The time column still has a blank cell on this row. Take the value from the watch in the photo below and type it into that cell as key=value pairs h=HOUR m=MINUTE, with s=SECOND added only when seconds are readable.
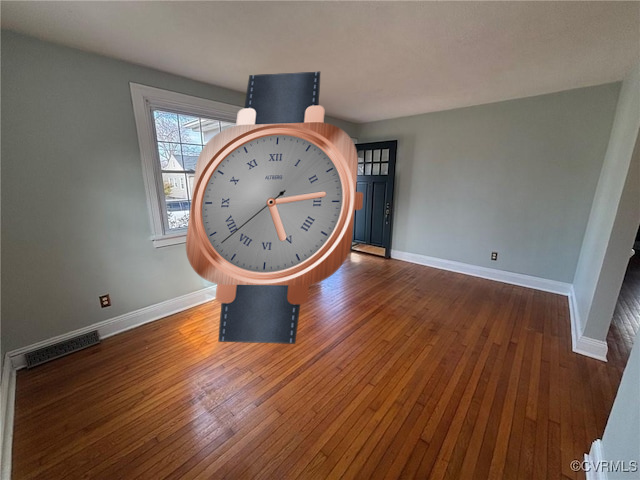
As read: h=5 m=13 s=38
